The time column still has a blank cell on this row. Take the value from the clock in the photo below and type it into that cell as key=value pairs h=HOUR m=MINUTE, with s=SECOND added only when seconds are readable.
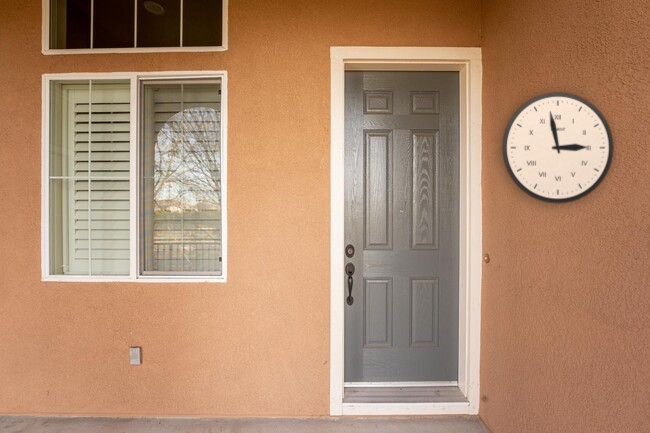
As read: h=2 m=58
